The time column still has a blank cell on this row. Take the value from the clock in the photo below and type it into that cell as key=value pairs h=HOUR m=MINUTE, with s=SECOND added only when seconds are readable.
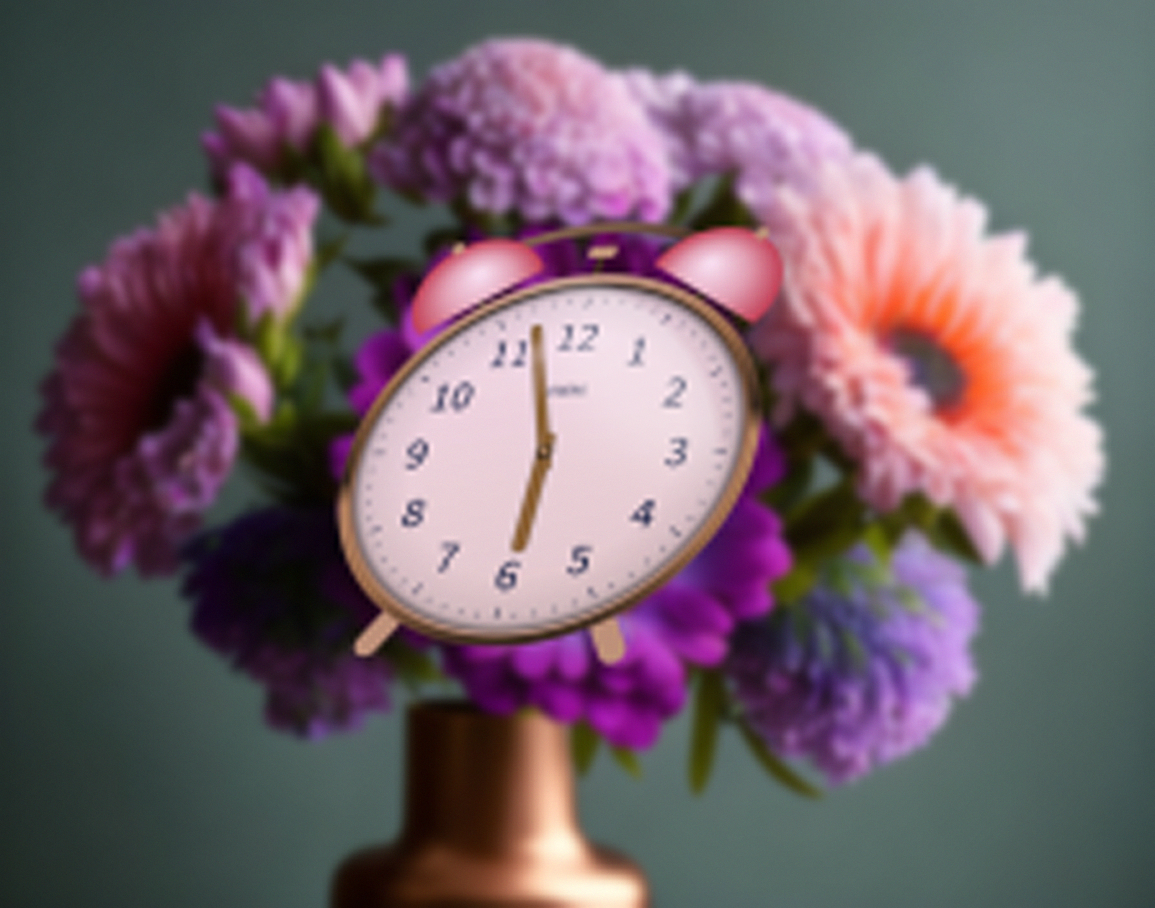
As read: h=5 m=57
